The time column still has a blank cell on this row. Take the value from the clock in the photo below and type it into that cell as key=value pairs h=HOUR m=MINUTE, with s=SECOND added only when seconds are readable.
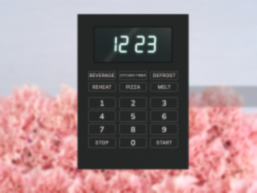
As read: h=12 m=23
